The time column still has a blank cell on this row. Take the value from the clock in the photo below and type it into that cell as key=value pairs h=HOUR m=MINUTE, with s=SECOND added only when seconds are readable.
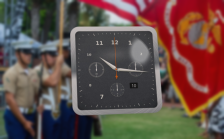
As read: h=10 m=16
